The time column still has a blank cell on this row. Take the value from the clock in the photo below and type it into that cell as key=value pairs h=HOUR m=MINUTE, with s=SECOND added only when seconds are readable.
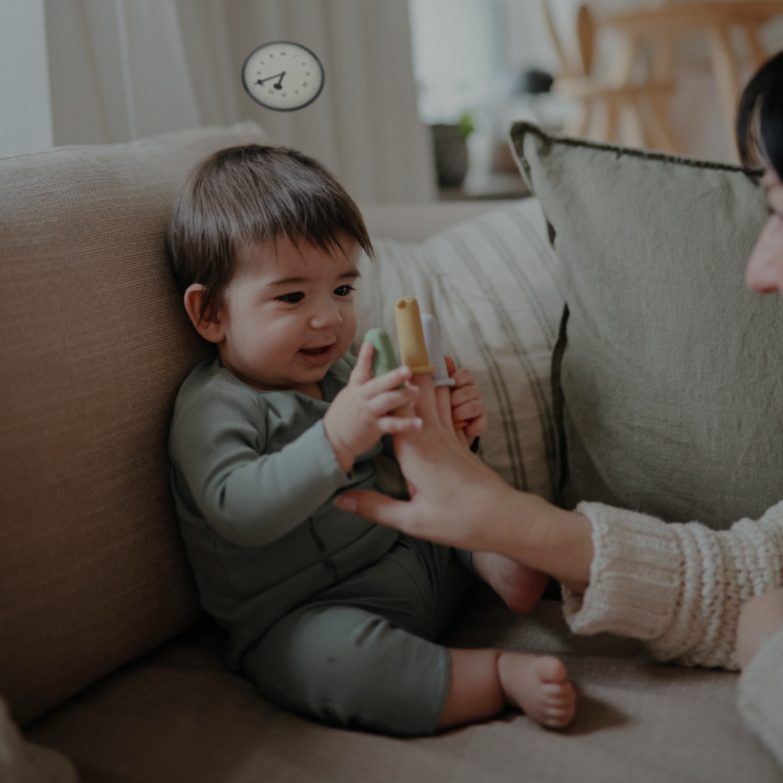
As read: h=6 m=41
